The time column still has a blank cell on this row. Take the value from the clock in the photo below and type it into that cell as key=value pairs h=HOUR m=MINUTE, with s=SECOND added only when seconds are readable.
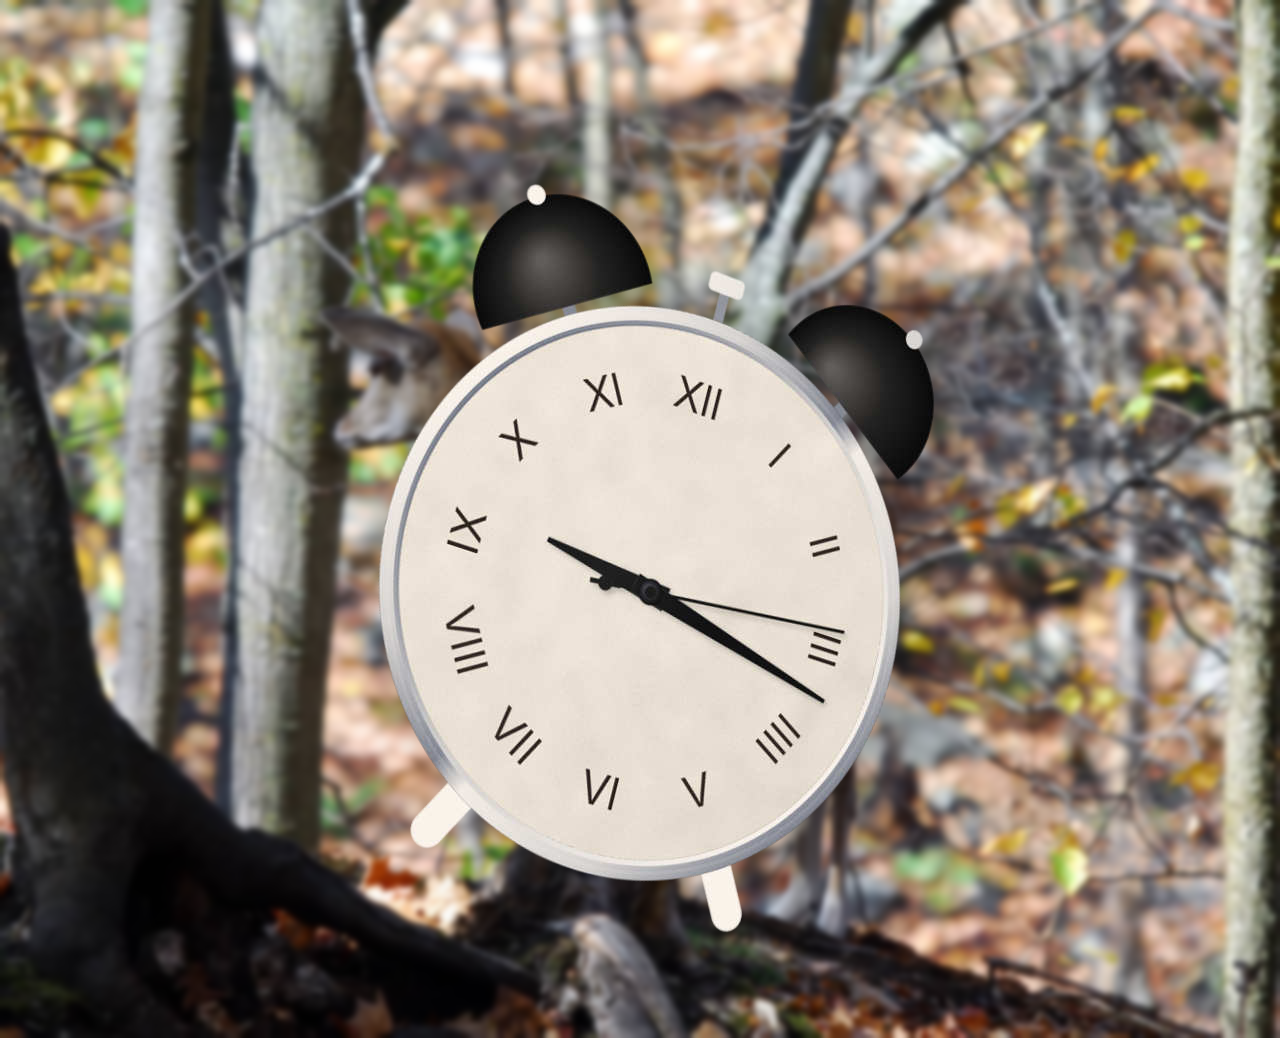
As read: h=9 m=17 s=14
